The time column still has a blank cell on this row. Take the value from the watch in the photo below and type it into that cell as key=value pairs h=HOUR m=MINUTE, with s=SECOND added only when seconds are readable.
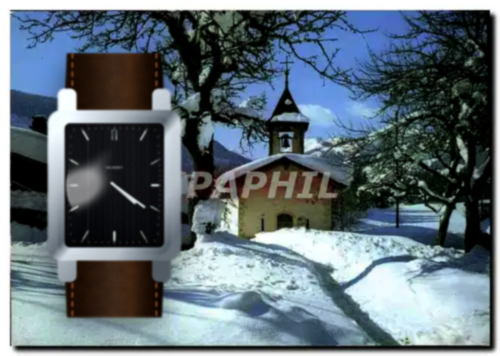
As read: h=4 m=21
